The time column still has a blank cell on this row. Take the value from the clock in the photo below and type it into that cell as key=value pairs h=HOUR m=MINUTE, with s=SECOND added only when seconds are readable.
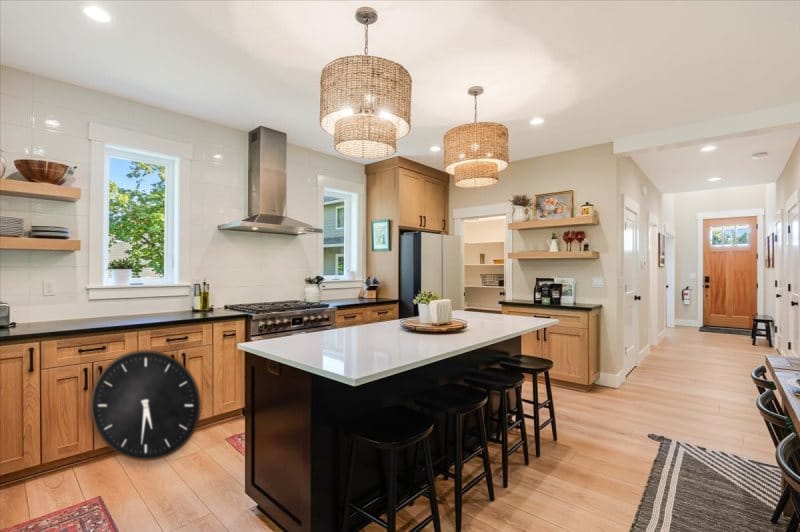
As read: h=5 m=31
